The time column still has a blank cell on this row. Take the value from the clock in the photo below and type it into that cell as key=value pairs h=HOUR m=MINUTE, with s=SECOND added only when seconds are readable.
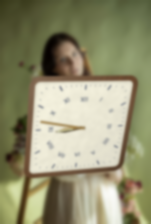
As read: h=8 m=47
